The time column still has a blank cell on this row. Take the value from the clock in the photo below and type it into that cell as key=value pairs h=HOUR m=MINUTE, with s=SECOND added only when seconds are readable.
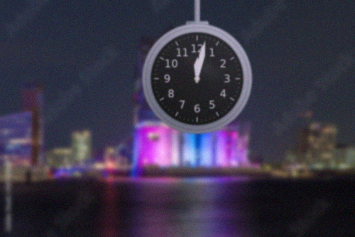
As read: h=12 m=2
